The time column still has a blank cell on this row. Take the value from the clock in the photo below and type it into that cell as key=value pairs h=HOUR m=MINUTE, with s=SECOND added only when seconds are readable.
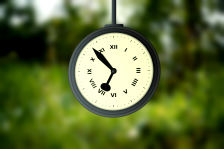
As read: h=6 m=53
